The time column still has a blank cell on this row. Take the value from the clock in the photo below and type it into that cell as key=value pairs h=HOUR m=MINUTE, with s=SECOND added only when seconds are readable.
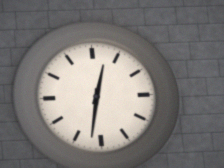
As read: h=12 m=32
